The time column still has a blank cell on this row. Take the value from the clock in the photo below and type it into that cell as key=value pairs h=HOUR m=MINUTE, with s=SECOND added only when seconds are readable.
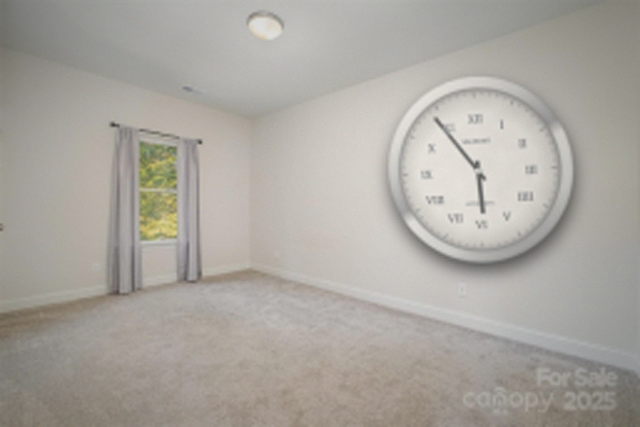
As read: h=5 m=54
